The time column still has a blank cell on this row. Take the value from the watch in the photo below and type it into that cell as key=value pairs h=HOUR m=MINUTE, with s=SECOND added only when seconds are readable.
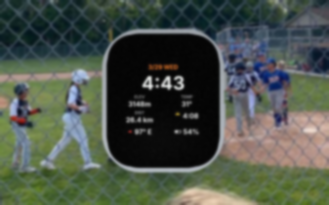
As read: h=4 m=43
